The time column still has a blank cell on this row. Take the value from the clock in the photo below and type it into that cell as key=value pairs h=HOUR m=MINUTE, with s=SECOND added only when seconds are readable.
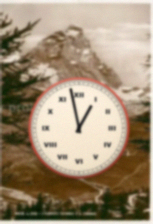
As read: h=12 m=58
